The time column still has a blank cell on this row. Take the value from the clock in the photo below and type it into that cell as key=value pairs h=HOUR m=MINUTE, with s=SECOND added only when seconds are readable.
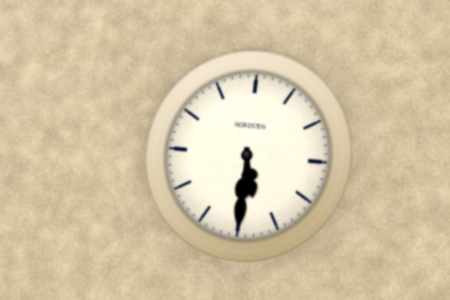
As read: h=5 m=30
